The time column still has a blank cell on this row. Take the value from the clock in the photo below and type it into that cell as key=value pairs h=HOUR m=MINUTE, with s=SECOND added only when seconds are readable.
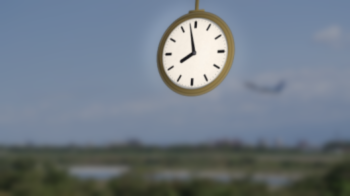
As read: h=7 m=58
